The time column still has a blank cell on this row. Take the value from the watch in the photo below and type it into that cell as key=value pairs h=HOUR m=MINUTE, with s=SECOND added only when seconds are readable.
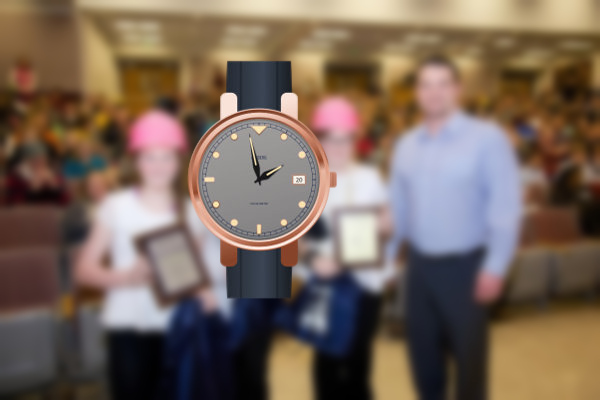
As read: h=1 m=58
